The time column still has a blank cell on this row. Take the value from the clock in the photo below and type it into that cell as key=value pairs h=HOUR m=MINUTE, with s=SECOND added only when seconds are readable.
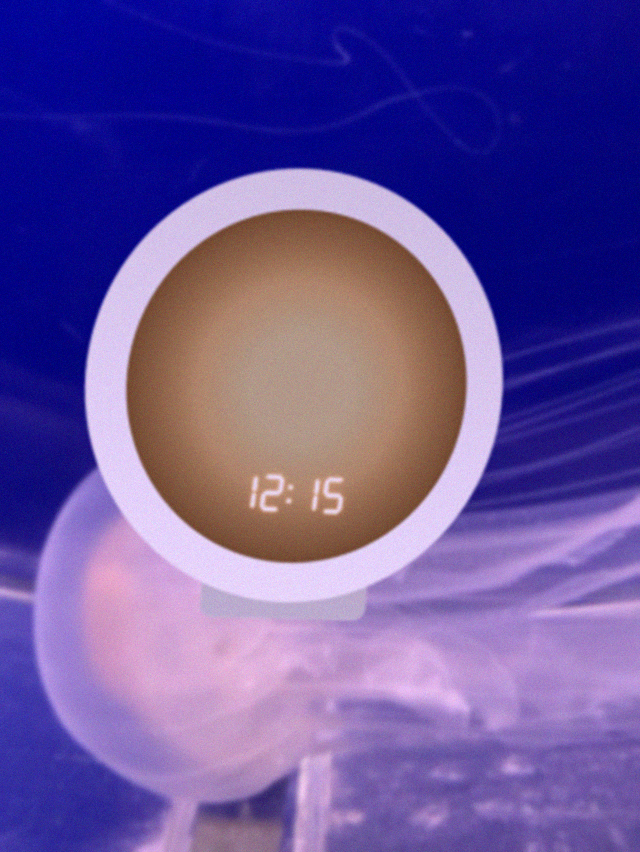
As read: h=12 m=15
